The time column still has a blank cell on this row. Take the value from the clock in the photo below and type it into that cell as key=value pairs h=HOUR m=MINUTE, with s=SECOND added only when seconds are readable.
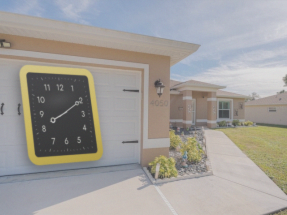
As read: h=8 m=10
